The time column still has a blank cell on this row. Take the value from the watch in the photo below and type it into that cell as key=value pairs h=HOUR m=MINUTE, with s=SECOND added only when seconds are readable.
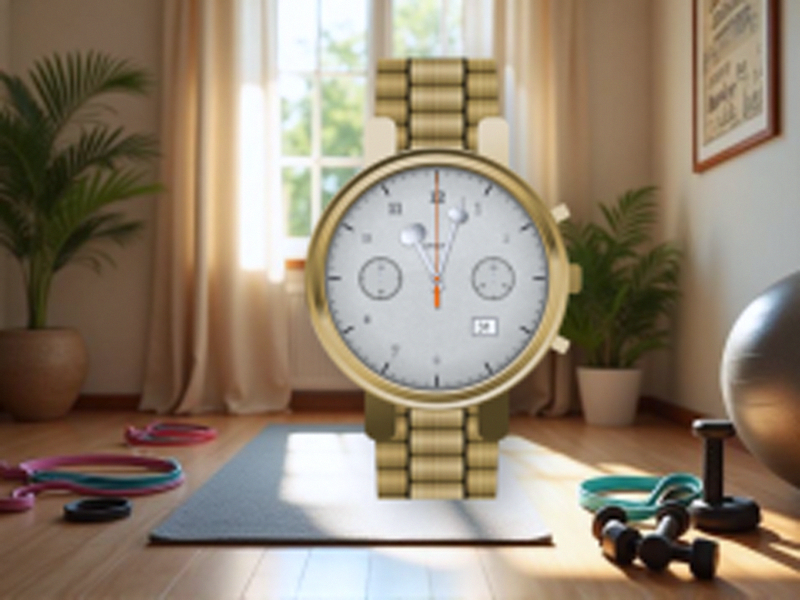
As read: h=11 m=3
